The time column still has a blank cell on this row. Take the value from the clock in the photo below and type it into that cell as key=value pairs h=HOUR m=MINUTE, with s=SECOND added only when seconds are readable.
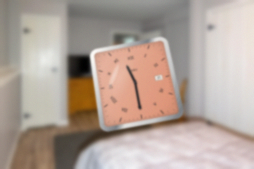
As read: h=11 m=30
